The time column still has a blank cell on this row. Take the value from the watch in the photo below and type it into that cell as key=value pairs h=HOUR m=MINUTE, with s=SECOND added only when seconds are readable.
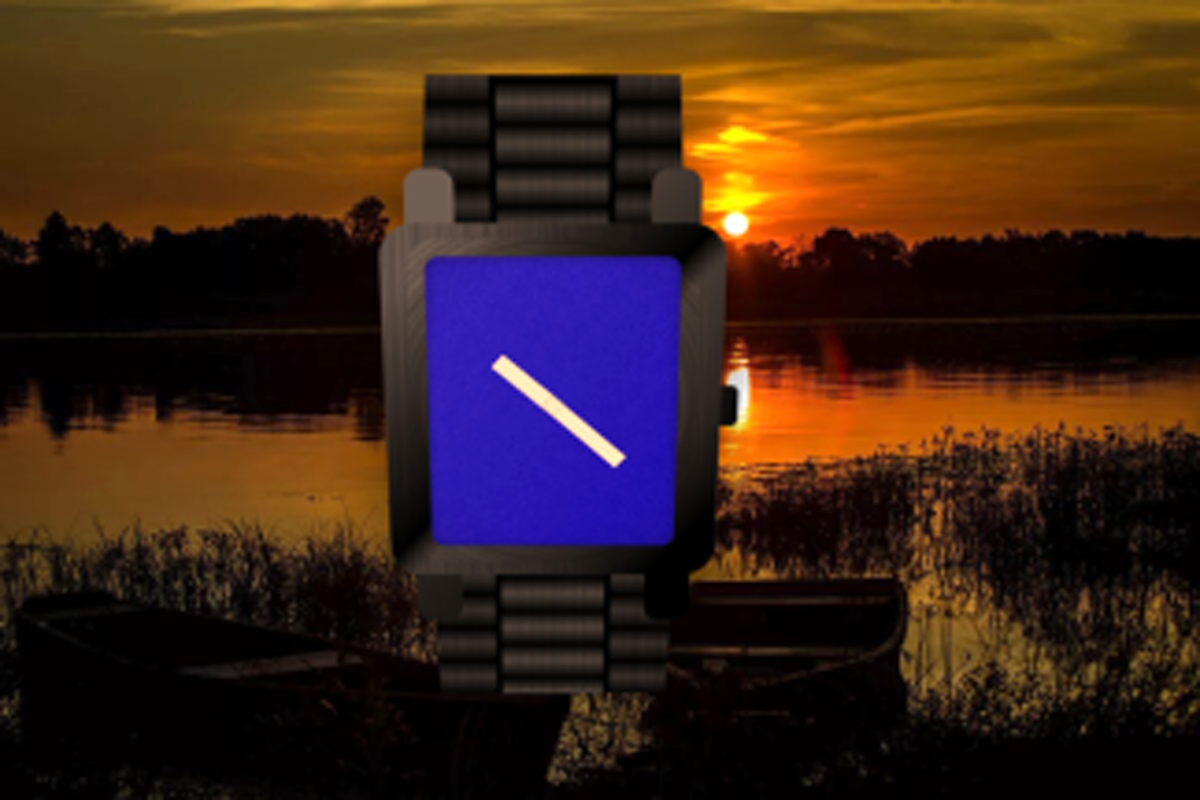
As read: h=10 m=22
